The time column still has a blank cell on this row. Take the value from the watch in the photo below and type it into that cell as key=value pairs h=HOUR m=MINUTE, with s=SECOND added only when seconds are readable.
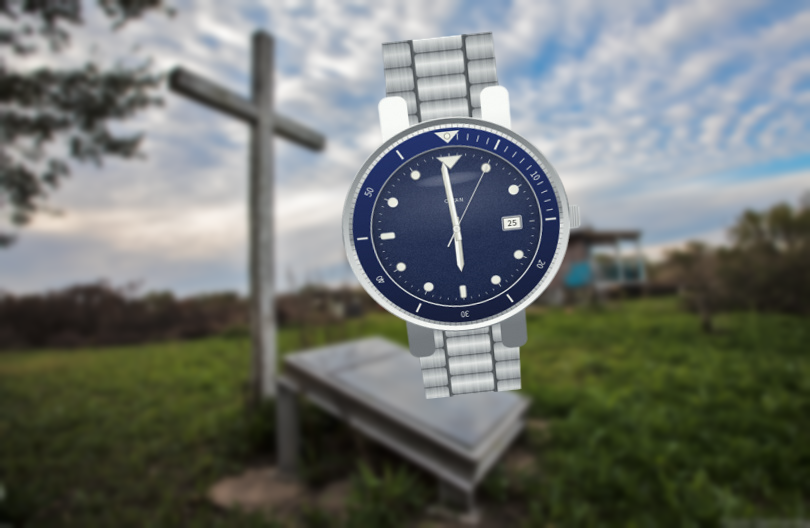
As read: h=5 m=59 s=5
